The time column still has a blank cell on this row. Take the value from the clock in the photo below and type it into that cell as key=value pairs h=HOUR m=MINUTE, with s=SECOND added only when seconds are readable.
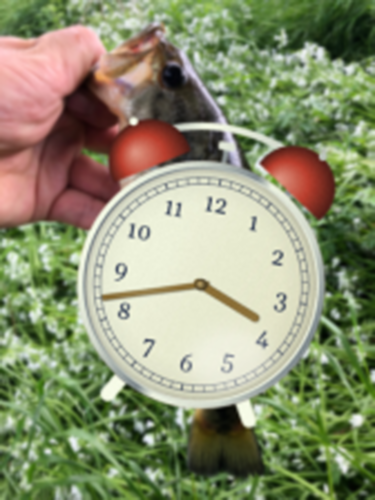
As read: h=3 m=42
